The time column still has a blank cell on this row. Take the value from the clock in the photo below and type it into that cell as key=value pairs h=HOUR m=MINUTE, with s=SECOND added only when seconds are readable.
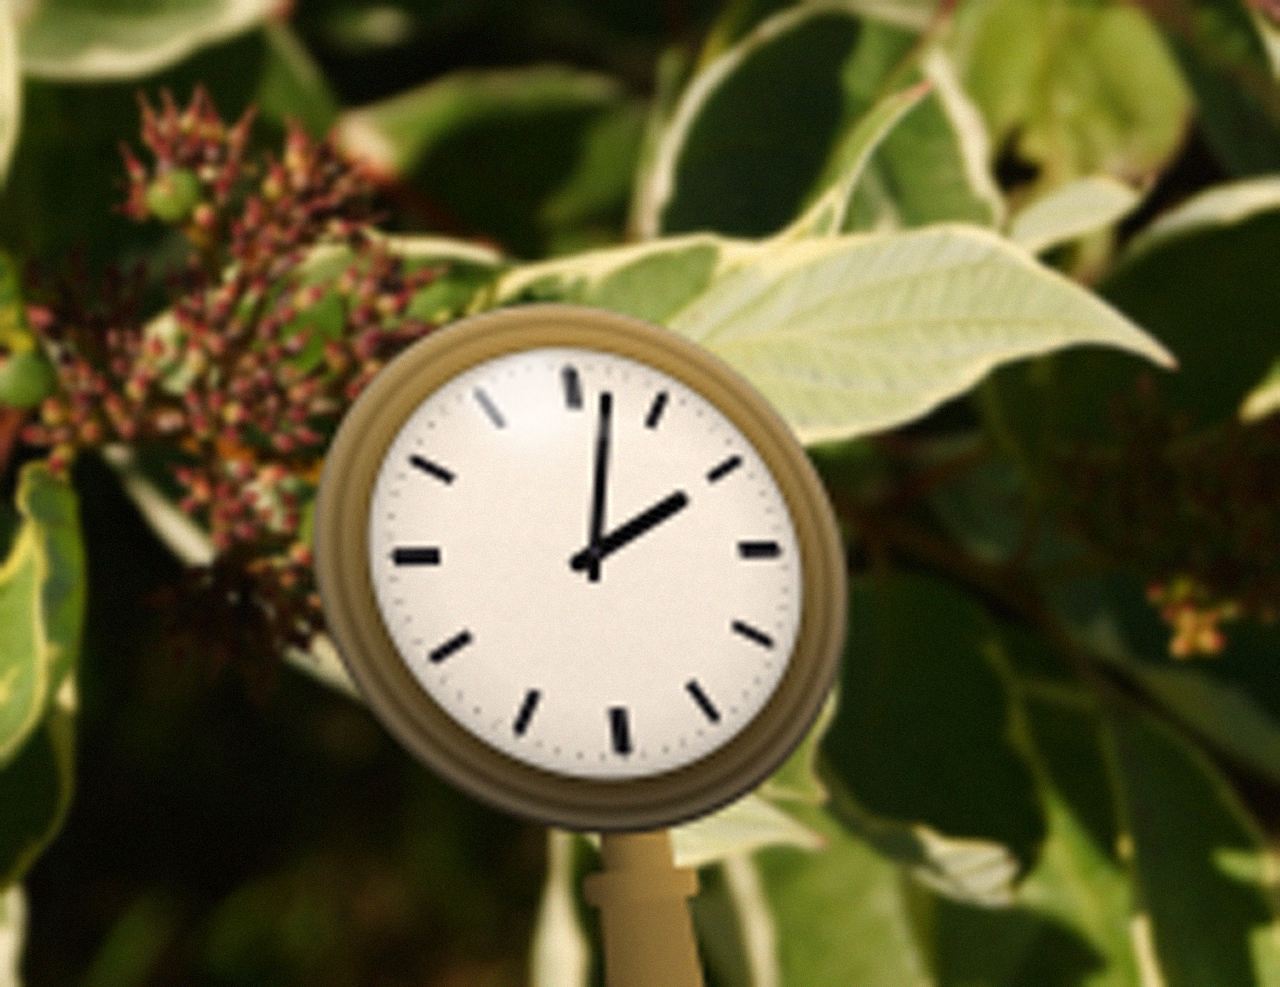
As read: h=2 m=2
